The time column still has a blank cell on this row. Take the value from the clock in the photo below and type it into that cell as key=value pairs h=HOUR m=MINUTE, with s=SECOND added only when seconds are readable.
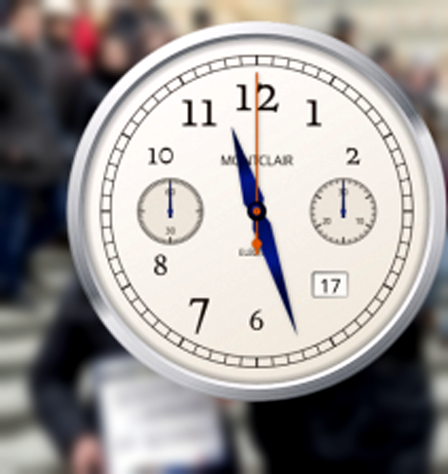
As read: h=11 m=27
